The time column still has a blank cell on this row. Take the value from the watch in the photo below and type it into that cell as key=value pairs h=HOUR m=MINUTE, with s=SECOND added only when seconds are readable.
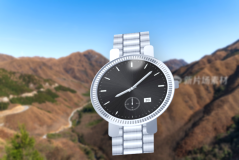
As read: h=8 m=8
